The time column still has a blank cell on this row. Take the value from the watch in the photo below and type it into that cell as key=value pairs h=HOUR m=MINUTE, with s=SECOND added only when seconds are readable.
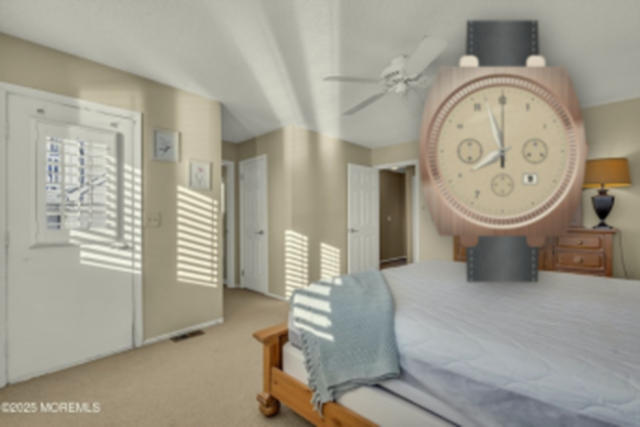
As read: h=7 m=57
